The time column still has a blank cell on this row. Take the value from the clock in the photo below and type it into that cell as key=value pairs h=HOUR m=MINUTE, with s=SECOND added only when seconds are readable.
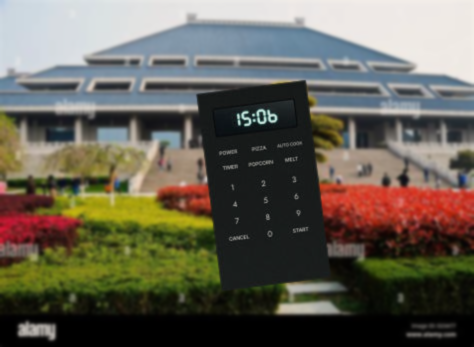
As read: h=15 m=6
